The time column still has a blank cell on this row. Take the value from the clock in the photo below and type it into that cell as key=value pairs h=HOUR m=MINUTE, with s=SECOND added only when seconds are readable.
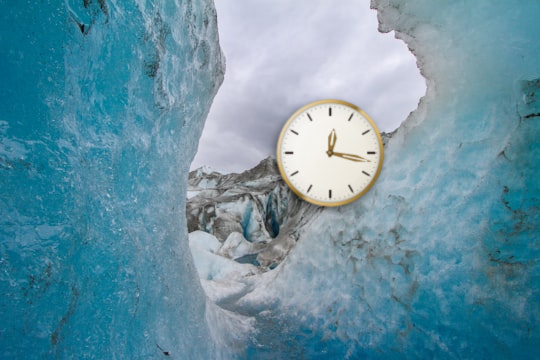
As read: h=12 m=17
